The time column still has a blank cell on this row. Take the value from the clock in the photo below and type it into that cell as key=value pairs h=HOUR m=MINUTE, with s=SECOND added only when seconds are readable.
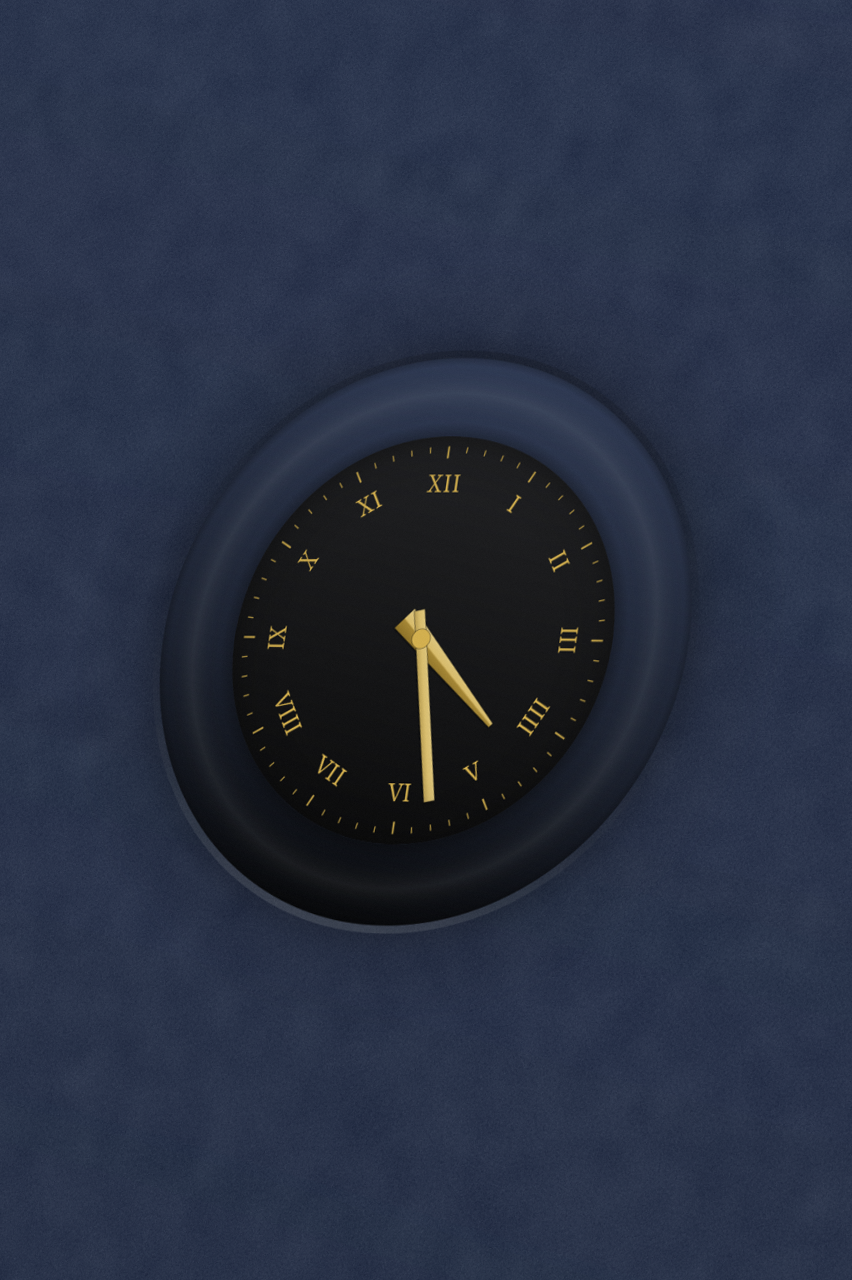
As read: h=4 m=28
